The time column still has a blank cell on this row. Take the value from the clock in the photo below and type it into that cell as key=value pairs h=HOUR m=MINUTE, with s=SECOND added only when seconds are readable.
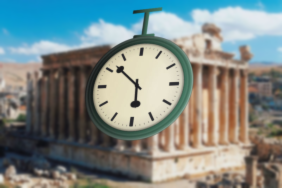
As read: h=5 m=52
